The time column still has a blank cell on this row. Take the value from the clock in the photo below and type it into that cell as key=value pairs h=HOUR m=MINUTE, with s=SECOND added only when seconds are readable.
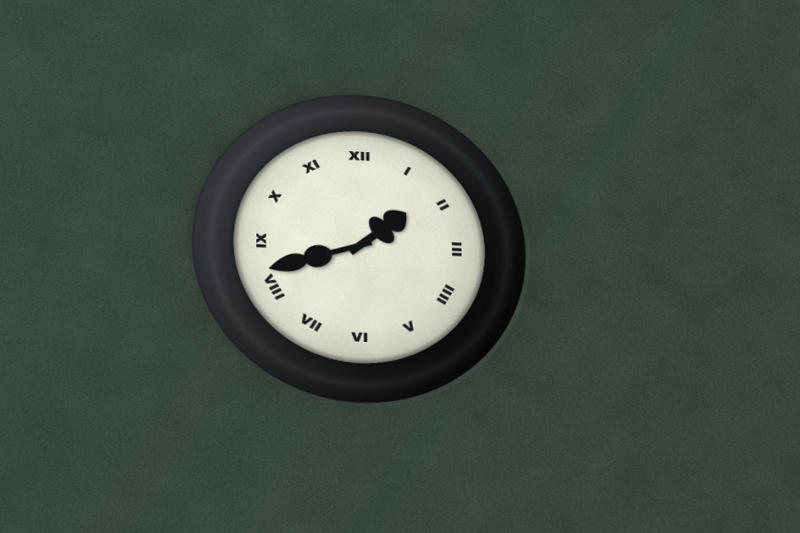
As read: h=1 m=42
